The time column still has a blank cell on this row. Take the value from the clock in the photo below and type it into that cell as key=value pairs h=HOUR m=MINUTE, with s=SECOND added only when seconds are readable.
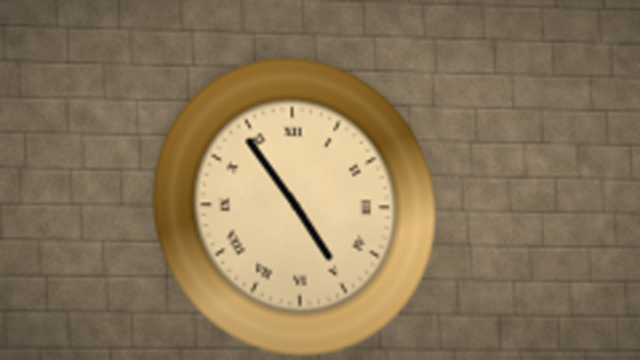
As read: h=4 m=54
